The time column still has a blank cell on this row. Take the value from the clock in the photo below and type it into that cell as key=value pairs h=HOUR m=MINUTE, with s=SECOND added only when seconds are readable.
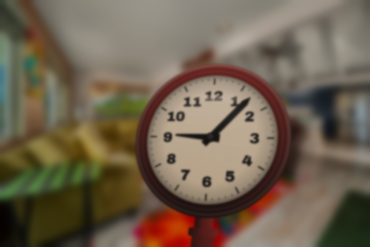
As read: h=9 m=7
